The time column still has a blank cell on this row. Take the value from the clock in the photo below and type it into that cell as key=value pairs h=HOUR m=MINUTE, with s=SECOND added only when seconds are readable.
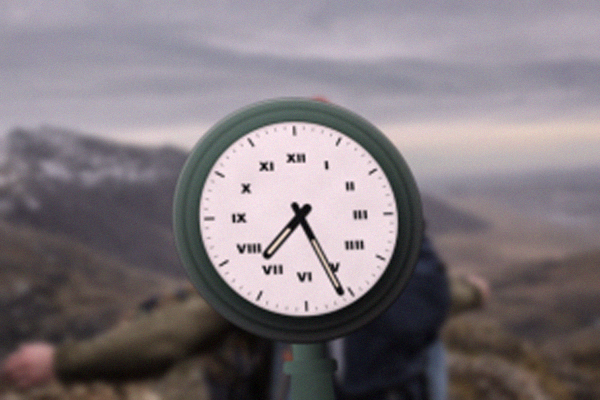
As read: h=7 m=26
